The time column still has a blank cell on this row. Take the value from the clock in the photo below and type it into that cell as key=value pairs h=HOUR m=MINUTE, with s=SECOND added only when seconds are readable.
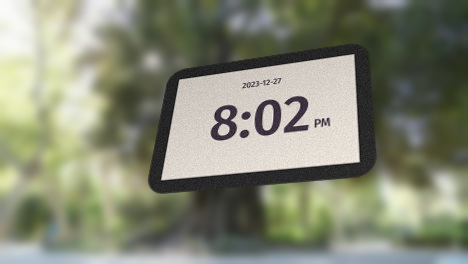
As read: h=8 m=2
